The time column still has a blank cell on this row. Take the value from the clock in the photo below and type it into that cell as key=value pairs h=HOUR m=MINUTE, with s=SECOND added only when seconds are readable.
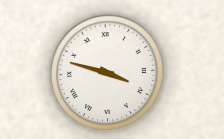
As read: h=3 m=48
